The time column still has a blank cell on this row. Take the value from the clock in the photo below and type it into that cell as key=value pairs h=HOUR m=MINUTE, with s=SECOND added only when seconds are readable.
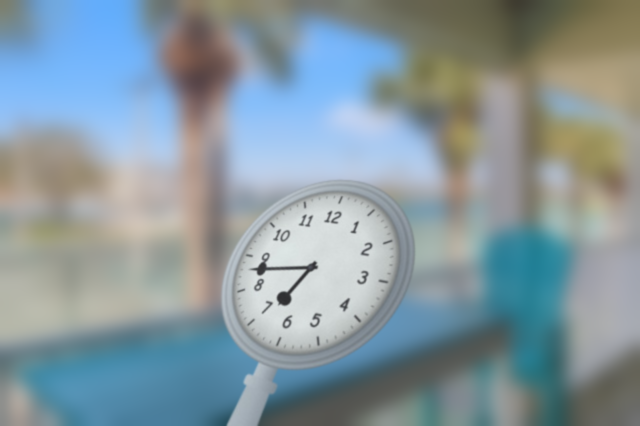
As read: h=6 m=43
